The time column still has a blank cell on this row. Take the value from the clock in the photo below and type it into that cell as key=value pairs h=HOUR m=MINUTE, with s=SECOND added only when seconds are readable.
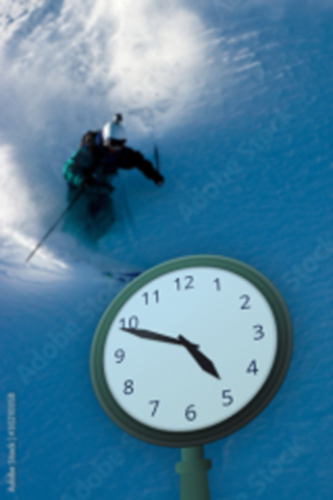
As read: h=4 m=49
